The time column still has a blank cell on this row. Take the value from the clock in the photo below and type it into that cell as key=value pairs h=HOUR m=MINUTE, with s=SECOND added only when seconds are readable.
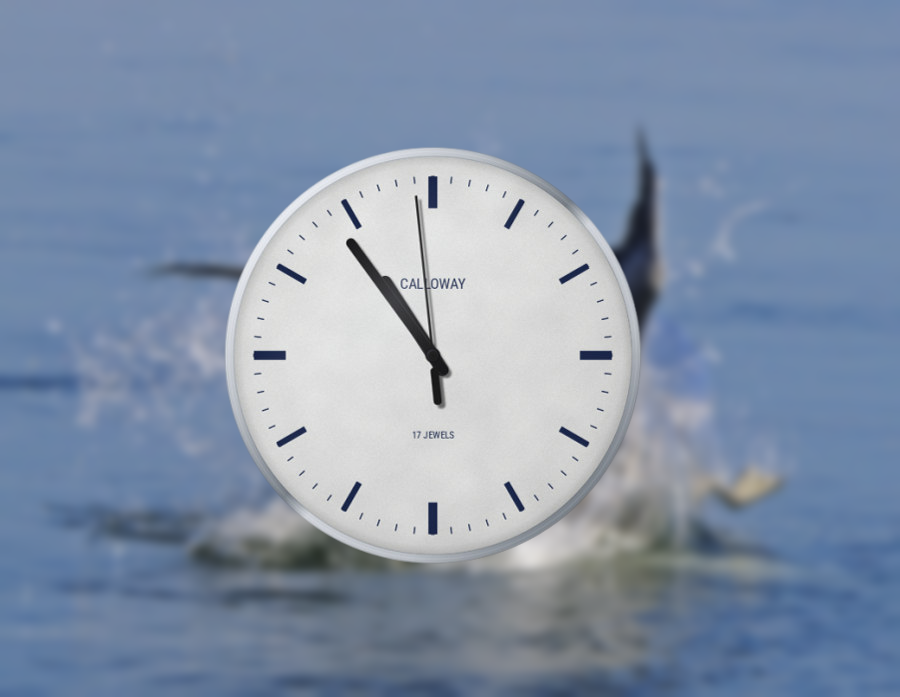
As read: h=10 m=53 s=59
